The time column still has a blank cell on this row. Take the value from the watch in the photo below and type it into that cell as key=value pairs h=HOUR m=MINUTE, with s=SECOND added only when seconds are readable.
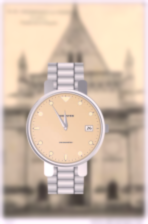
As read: h=11 m=55
